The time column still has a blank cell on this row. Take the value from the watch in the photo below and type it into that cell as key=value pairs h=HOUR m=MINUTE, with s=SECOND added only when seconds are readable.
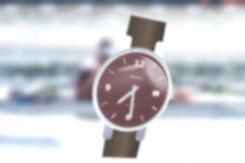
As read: h=7 m=29
